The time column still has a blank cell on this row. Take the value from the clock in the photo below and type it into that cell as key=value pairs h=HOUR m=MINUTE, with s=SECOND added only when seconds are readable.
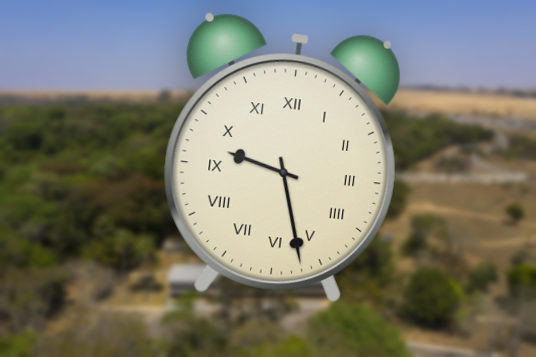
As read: h=9 m=27
